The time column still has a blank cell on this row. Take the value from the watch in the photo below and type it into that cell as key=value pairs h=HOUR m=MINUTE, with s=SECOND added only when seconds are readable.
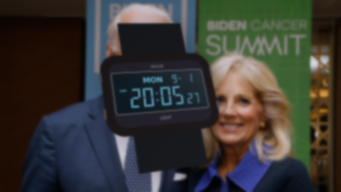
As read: h=20 m=5
